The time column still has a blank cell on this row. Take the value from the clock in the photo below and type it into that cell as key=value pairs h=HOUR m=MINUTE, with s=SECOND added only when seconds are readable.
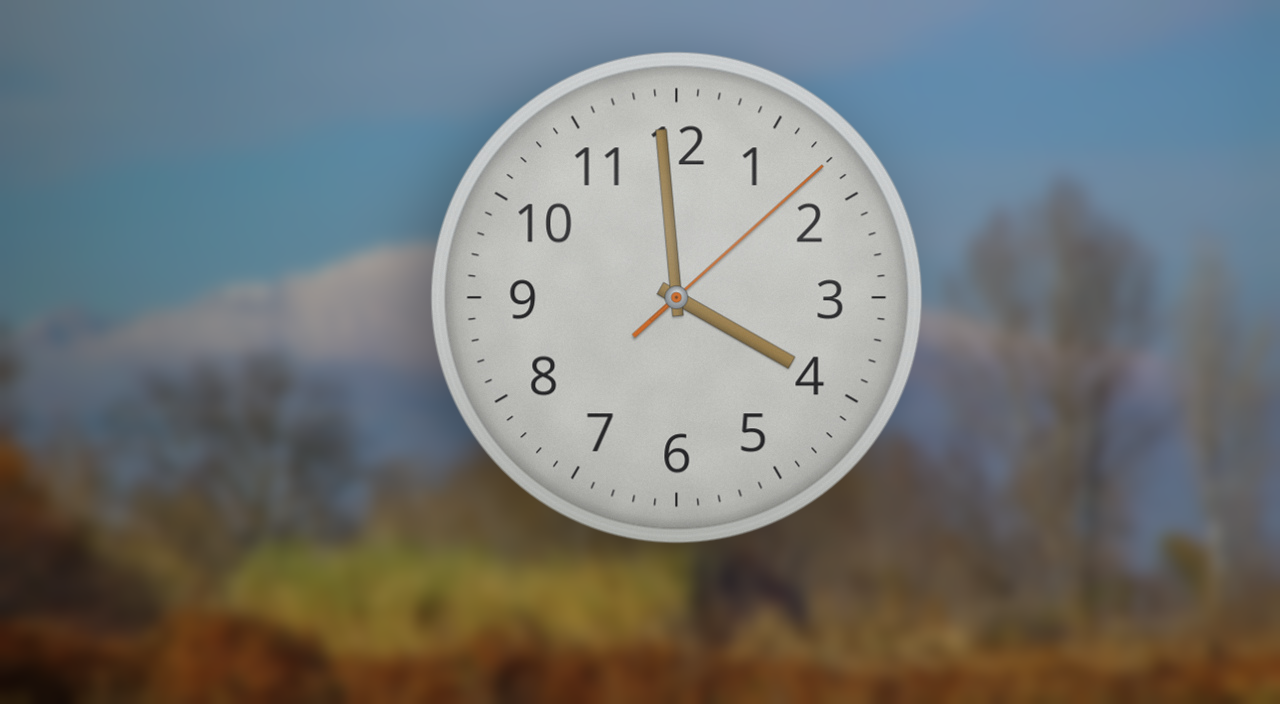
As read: h=3 m=59 s=8
